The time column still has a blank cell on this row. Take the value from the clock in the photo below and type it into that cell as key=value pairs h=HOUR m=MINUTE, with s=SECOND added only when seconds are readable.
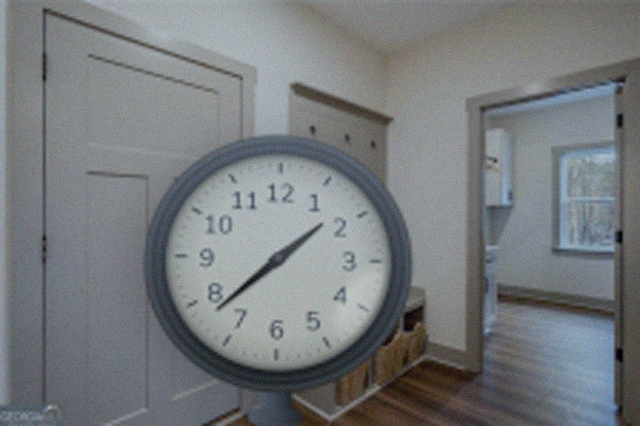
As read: h=1 m=38
